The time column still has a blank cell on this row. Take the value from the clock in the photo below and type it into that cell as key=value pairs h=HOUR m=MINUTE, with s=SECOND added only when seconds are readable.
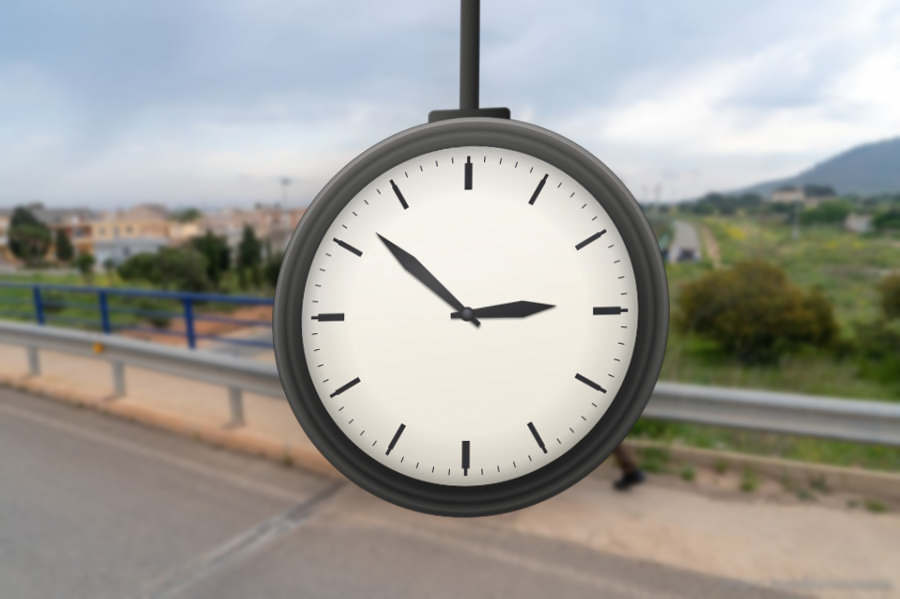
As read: h=2 m=52
